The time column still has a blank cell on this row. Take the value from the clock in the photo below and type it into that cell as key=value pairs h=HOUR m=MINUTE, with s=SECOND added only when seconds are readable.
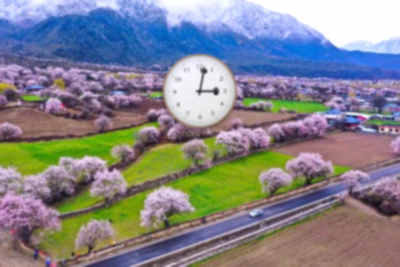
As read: h=3 m=2
